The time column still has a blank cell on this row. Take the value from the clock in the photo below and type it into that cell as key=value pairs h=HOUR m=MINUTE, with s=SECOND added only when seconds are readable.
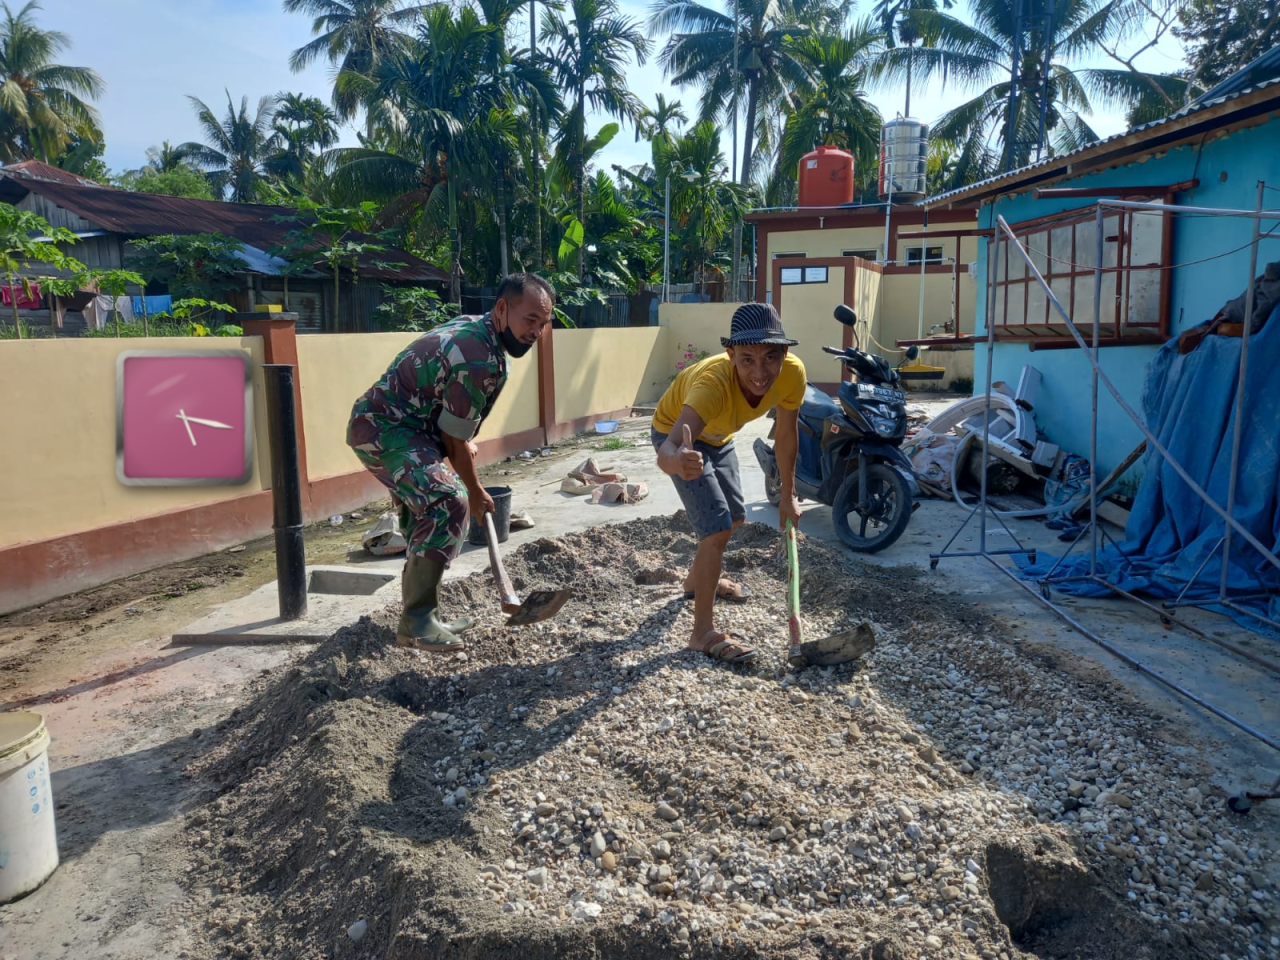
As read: h=5 m=17
